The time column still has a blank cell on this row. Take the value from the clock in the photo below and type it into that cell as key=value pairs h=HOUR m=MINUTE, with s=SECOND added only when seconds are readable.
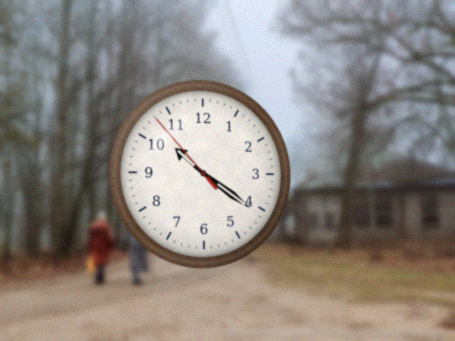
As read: h=10 m=20 s=53
